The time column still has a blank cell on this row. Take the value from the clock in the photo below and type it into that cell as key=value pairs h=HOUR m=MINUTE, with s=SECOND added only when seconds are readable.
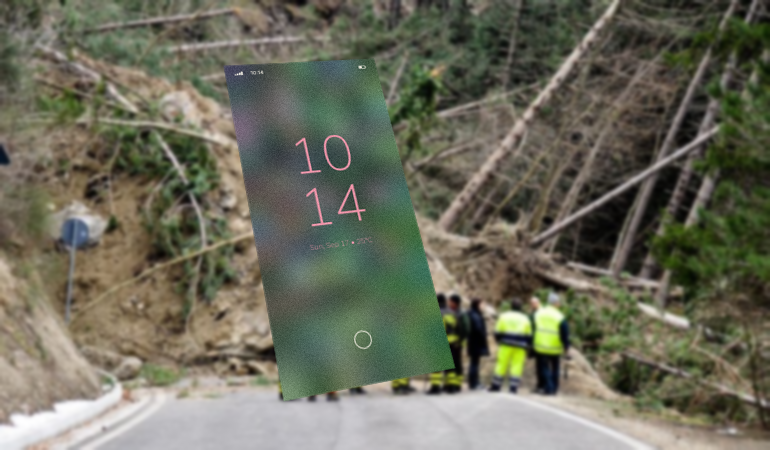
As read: h=10 m=14
